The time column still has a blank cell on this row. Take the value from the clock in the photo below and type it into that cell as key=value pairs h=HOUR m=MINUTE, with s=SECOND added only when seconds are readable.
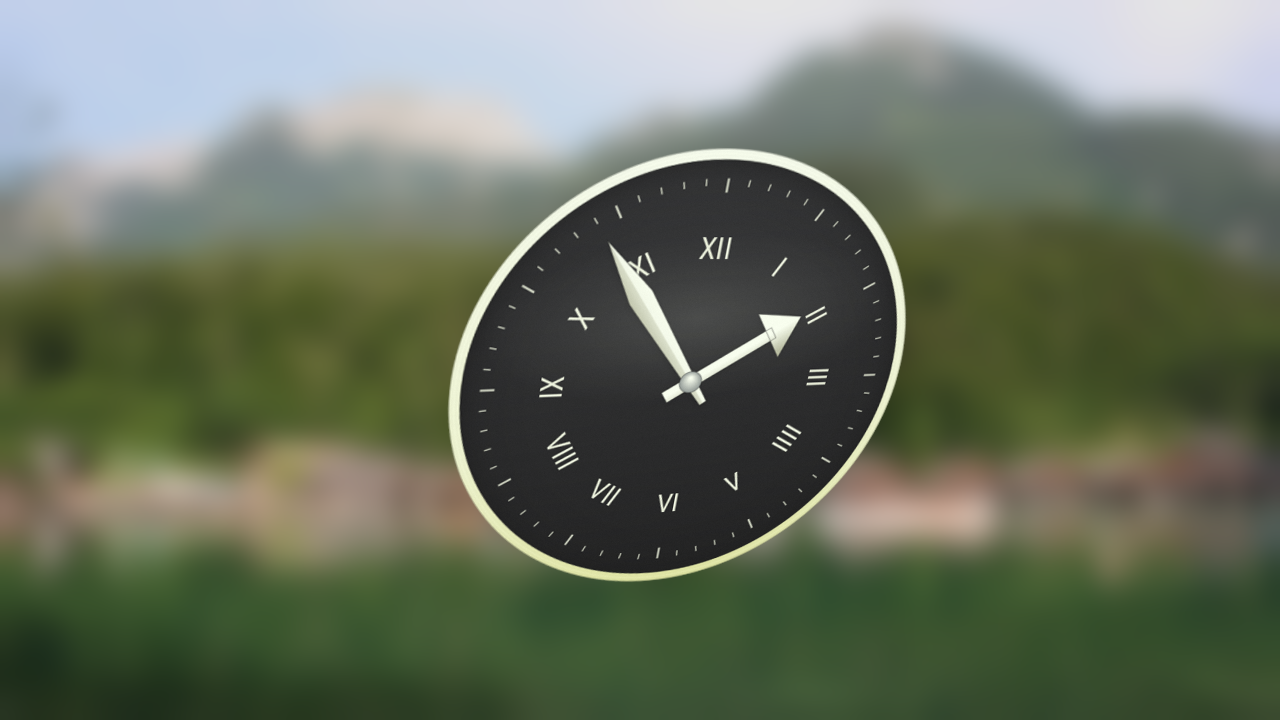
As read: h=1 m=54
